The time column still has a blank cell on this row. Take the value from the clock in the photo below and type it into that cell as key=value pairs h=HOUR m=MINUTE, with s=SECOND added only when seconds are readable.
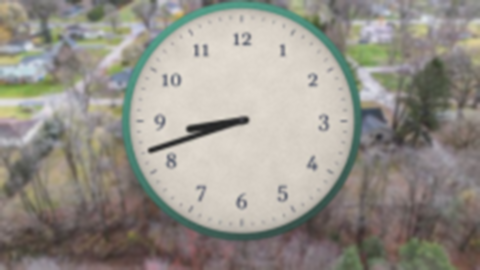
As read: h=8 m=42
